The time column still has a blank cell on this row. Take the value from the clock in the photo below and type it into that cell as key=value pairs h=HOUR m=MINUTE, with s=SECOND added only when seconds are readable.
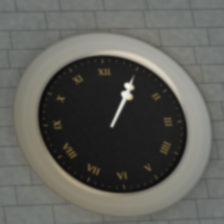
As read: h=1 m=5
